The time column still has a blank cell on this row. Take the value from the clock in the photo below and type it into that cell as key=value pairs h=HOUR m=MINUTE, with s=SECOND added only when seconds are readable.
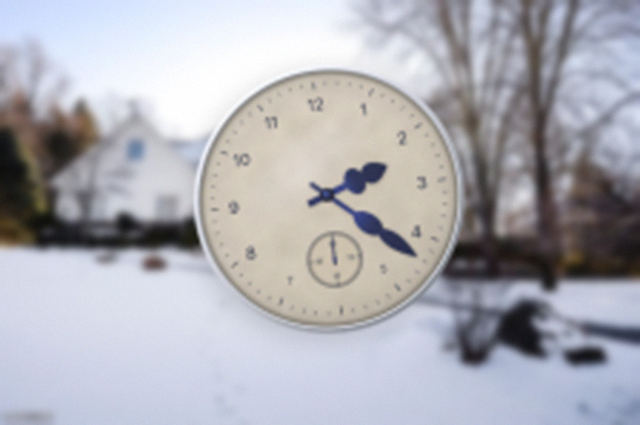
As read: h=2 m=22
